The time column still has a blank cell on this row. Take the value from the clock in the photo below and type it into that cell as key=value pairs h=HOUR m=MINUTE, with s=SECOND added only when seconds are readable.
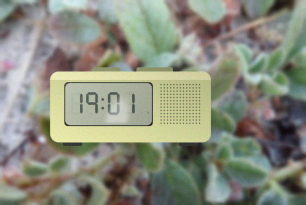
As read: h=19 m=1
